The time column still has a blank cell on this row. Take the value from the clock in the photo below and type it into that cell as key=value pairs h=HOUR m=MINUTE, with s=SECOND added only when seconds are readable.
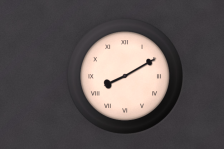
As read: h=8 m=10
